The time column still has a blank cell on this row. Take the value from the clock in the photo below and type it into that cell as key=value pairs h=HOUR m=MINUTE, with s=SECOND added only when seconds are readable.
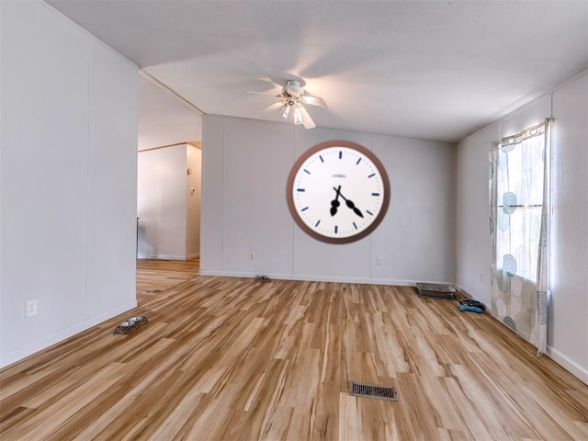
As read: h=6 m=22
